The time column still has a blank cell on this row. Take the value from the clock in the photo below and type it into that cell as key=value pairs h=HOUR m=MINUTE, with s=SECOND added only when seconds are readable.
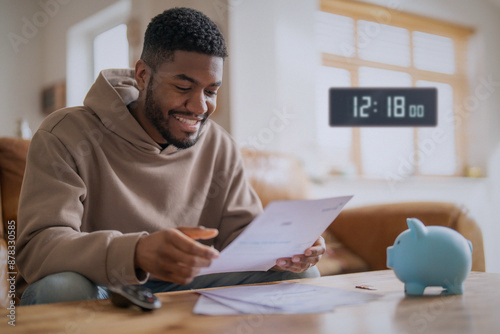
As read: h=12 m=18 s=0
